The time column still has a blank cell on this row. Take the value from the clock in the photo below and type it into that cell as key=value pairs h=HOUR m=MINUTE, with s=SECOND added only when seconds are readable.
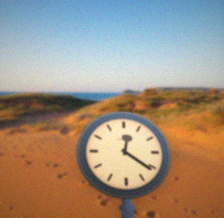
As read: h=12 m=21
